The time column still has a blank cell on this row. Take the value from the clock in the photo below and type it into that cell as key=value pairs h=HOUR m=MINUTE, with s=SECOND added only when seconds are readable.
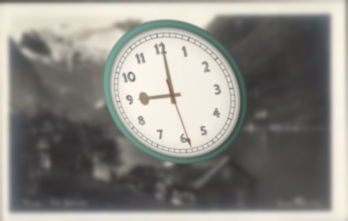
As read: h=9 m=0 s=29
